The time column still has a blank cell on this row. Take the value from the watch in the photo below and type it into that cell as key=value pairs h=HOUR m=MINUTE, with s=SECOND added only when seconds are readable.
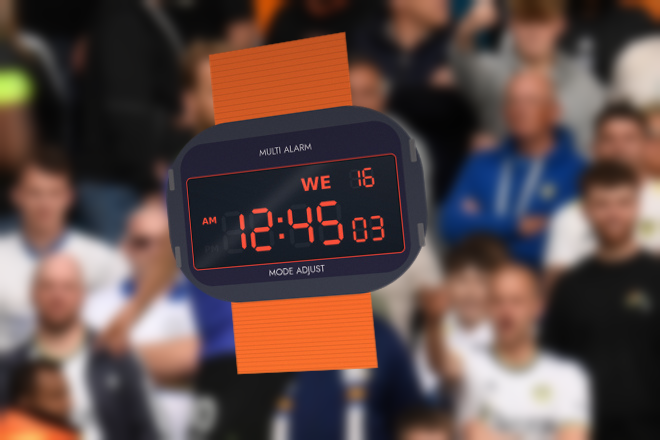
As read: h=12 m=45 s=3
